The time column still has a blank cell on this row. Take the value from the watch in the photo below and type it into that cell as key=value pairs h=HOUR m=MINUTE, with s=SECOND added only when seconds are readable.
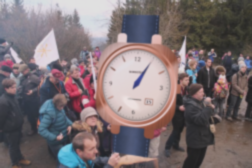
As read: h=1 m=5
